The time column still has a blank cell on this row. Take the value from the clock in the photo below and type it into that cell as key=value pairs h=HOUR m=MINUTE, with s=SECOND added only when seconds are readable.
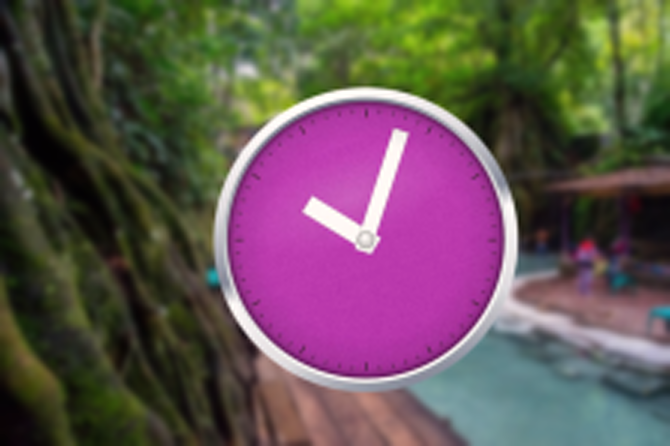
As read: h=10 m=3
